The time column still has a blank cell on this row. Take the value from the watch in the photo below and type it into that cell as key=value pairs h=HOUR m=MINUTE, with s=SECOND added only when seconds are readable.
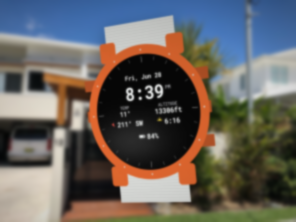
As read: h=8 m=39
